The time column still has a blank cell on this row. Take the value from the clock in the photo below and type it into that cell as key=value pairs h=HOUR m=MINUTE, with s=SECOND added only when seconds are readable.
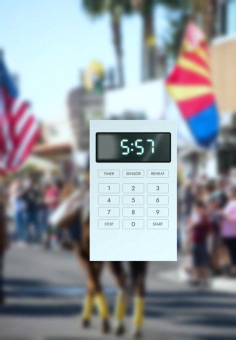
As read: h=5 m=57
